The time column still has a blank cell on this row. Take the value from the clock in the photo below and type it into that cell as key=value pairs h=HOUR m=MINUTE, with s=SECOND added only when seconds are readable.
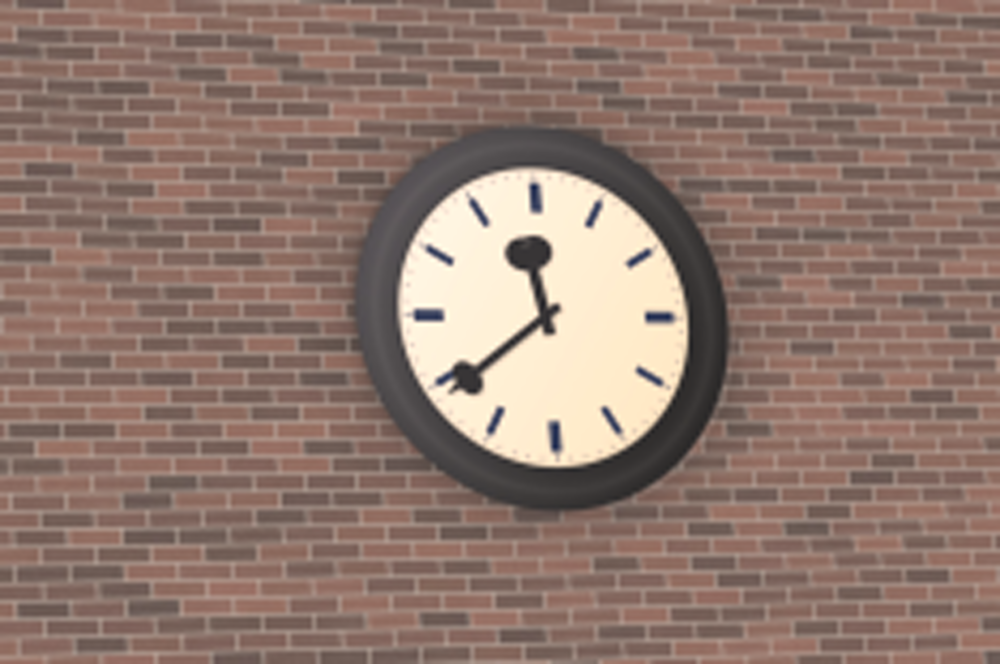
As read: h=11 m=39
